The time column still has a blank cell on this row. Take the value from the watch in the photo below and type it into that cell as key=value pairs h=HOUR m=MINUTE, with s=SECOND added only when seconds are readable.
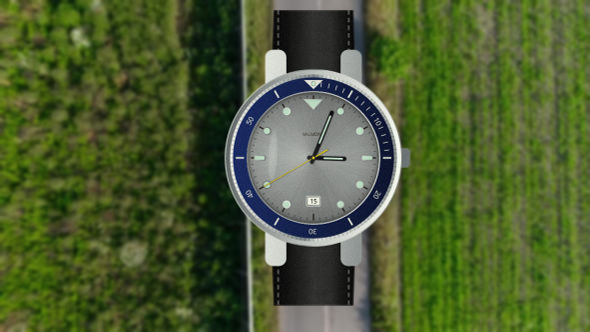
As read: h=3 m=3 s=40
